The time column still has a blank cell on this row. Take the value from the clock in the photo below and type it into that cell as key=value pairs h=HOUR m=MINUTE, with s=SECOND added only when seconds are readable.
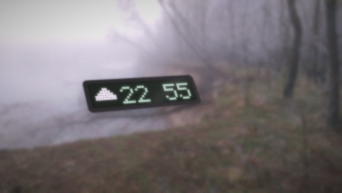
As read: h=22 m=55
